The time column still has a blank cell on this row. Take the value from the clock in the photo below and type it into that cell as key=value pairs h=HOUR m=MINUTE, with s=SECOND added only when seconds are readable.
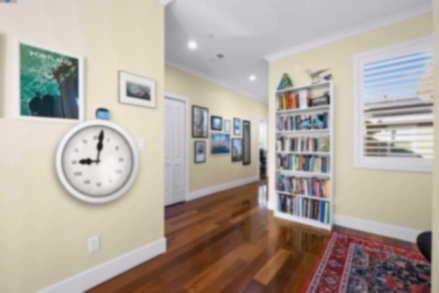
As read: h=9 m=2
